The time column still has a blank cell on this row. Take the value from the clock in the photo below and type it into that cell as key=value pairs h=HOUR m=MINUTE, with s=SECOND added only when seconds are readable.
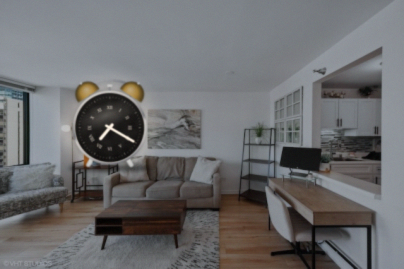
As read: h=7 m=20
